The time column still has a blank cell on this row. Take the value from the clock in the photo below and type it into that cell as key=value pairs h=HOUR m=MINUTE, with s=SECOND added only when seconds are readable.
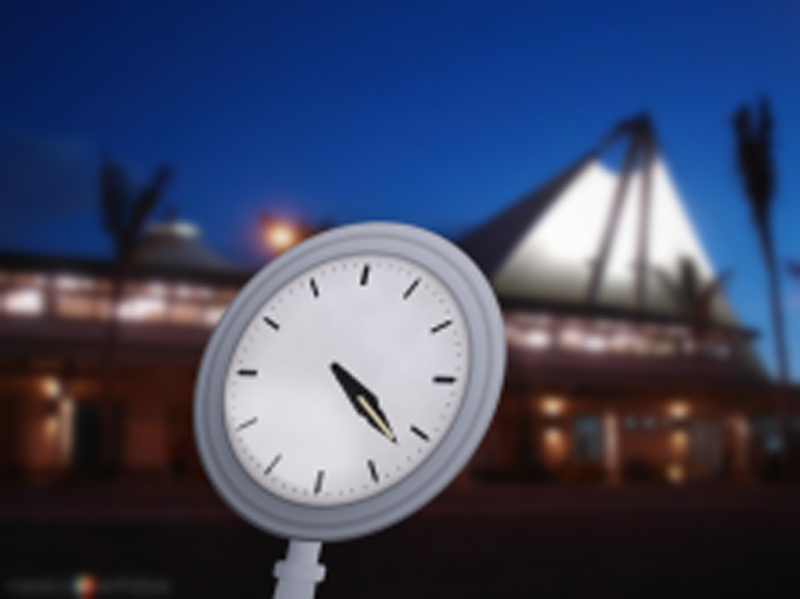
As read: h=4 m=22
